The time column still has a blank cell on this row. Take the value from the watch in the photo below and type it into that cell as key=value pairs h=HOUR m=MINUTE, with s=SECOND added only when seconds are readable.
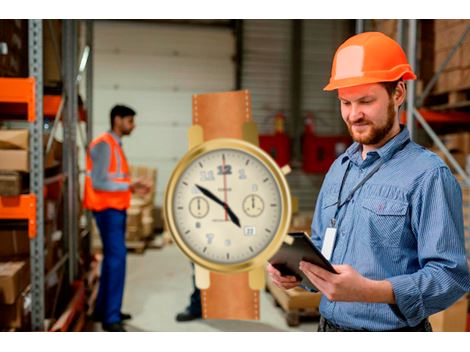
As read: h=4 m=51
